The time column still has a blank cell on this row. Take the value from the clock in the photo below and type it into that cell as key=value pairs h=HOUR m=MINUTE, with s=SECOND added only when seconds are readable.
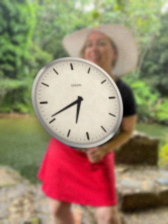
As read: h=6 m=41
